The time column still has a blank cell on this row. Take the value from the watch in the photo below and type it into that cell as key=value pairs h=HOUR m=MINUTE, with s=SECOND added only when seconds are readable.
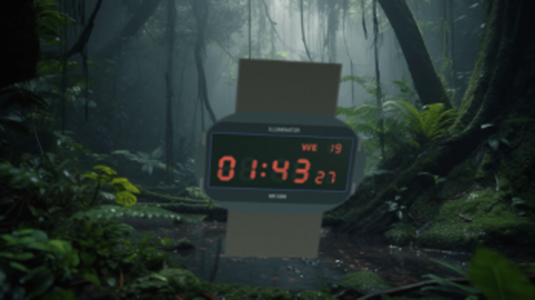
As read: h=1 m=43 s=27
